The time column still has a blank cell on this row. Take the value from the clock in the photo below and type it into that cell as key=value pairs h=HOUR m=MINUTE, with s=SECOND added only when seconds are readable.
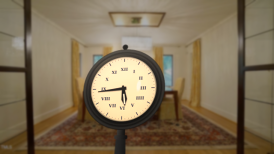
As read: h=5 m=44
